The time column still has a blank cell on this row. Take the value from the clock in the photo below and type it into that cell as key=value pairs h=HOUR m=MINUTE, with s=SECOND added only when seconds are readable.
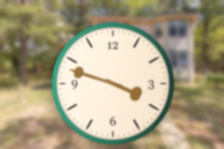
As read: h=3 m=48
